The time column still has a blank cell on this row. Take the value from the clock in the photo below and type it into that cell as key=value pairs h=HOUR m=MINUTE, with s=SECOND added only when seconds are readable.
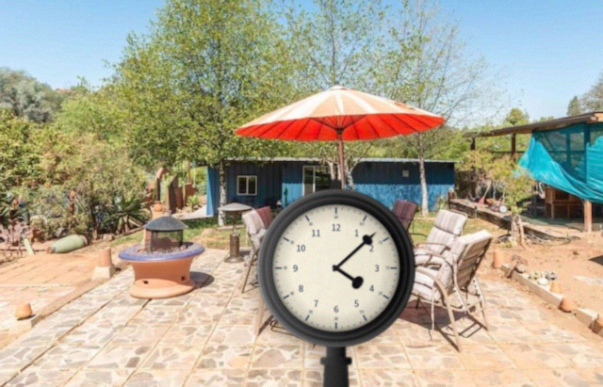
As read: h=4 m=8
